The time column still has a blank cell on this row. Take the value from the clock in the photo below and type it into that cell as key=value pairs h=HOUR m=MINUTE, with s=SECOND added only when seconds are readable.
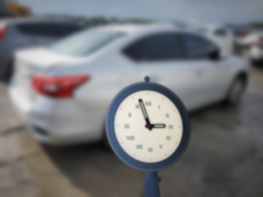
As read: h=2 m=57
